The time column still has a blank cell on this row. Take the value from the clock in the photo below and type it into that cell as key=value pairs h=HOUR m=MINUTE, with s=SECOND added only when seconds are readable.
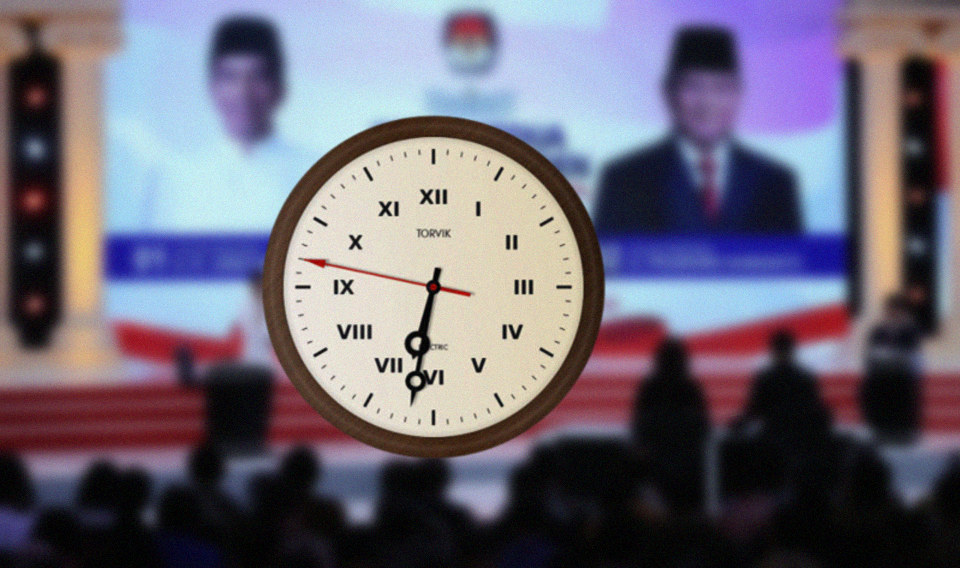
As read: h=6 m=31 s=47
